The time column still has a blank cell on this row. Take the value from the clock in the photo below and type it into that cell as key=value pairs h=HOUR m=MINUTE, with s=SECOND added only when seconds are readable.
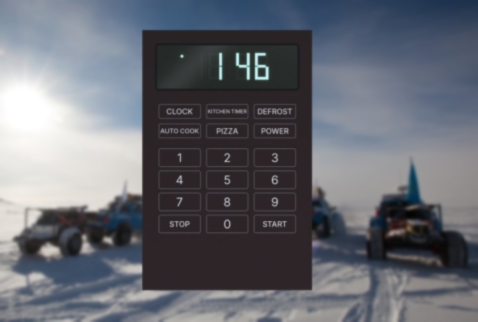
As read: h=1 m=46
